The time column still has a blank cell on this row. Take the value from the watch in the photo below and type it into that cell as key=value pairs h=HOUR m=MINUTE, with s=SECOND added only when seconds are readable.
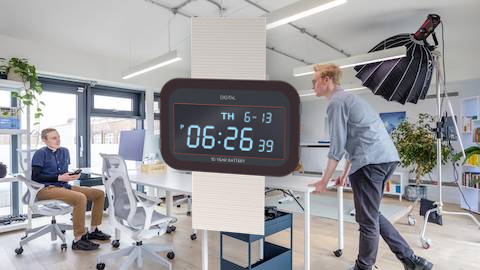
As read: h=6 m=26 s=39
